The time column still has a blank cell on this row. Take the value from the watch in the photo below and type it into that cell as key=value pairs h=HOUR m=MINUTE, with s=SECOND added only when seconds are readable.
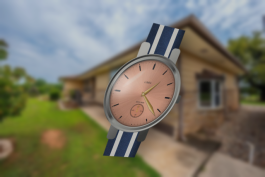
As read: h=1 m=22
